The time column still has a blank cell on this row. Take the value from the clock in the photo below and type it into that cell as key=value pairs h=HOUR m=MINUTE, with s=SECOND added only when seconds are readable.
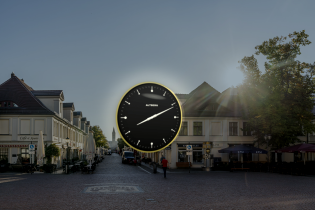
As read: h=8 m=11
